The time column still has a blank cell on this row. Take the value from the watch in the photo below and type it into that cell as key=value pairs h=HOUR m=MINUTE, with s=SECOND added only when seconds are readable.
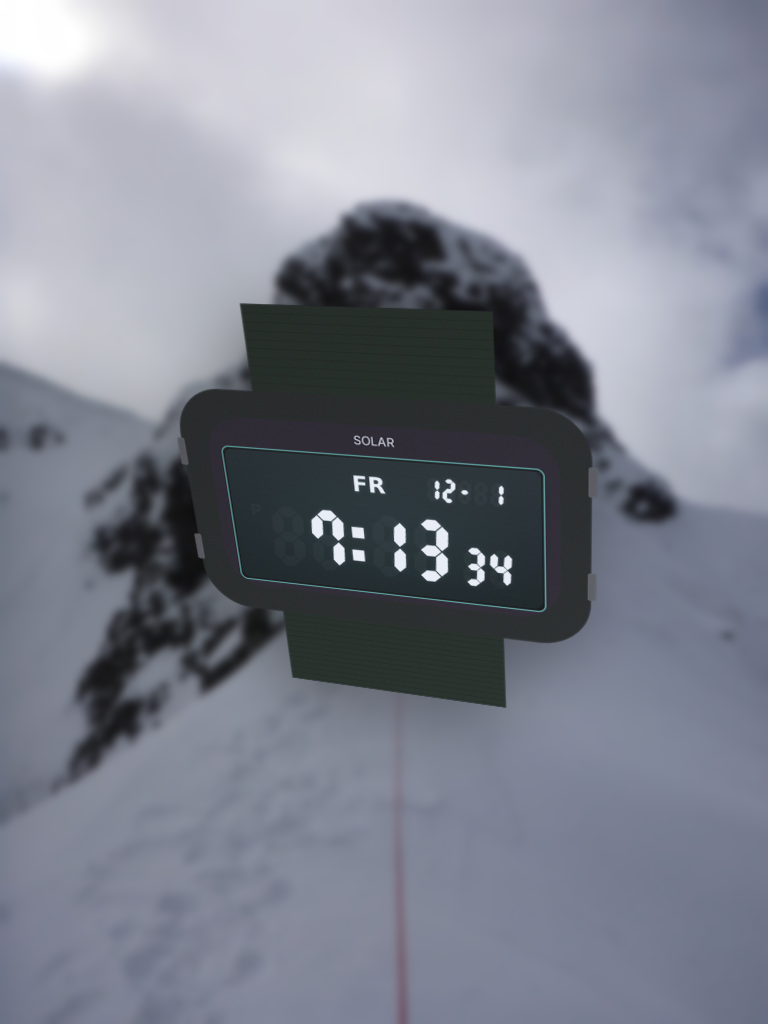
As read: h=7 m=13 s=34
